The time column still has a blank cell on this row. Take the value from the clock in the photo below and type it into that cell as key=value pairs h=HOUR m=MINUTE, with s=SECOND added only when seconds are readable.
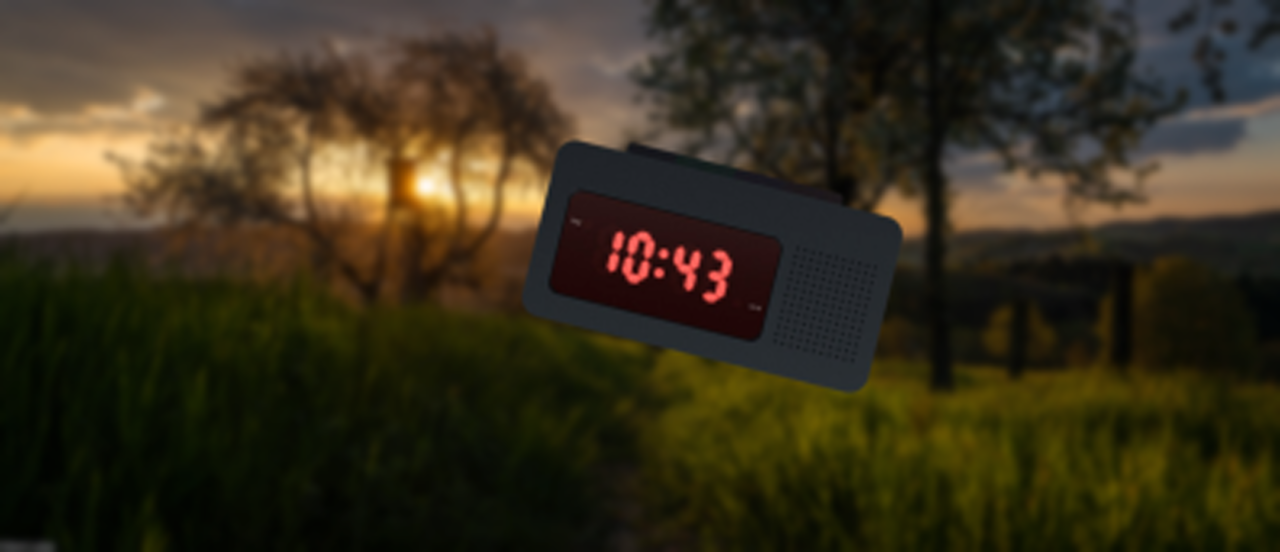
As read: h=10 m=43
